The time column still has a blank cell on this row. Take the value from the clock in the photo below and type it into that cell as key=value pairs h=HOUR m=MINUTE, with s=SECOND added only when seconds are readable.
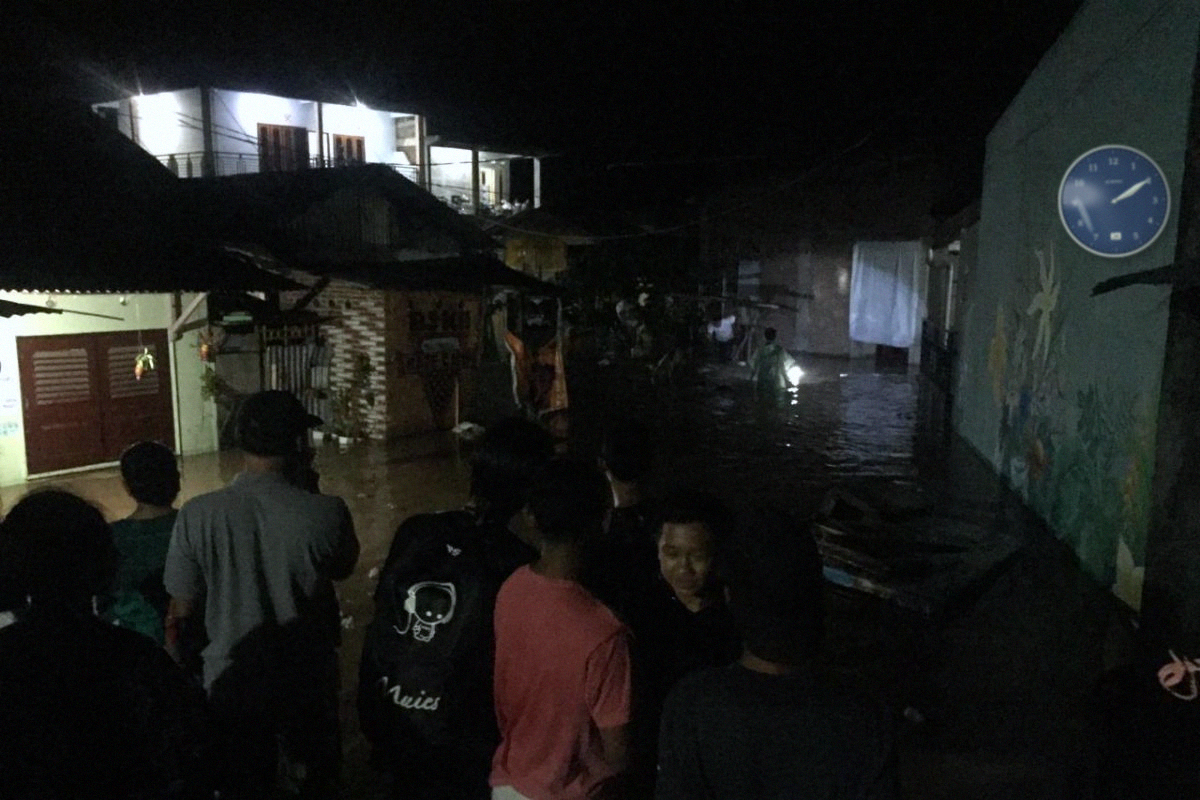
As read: h=2 m=10
